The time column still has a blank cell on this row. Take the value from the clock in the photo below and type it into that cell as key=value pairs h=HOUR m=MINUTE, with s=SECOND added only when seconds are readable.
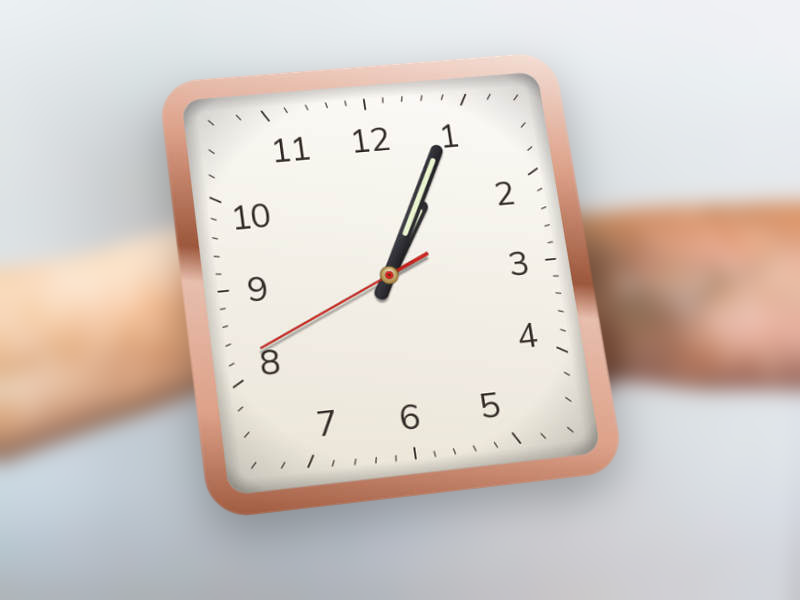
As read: h=1 m=4 s=41
